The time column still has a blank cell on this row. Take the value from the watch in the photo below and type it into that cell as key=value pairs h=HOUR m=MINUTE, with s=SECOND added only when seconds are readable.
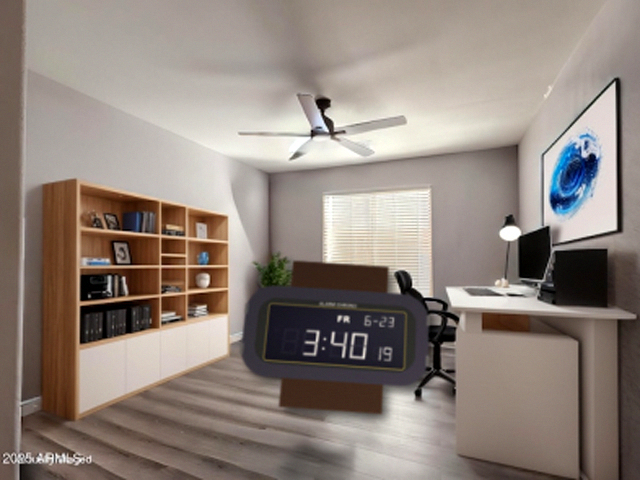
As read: h=3 m=40
